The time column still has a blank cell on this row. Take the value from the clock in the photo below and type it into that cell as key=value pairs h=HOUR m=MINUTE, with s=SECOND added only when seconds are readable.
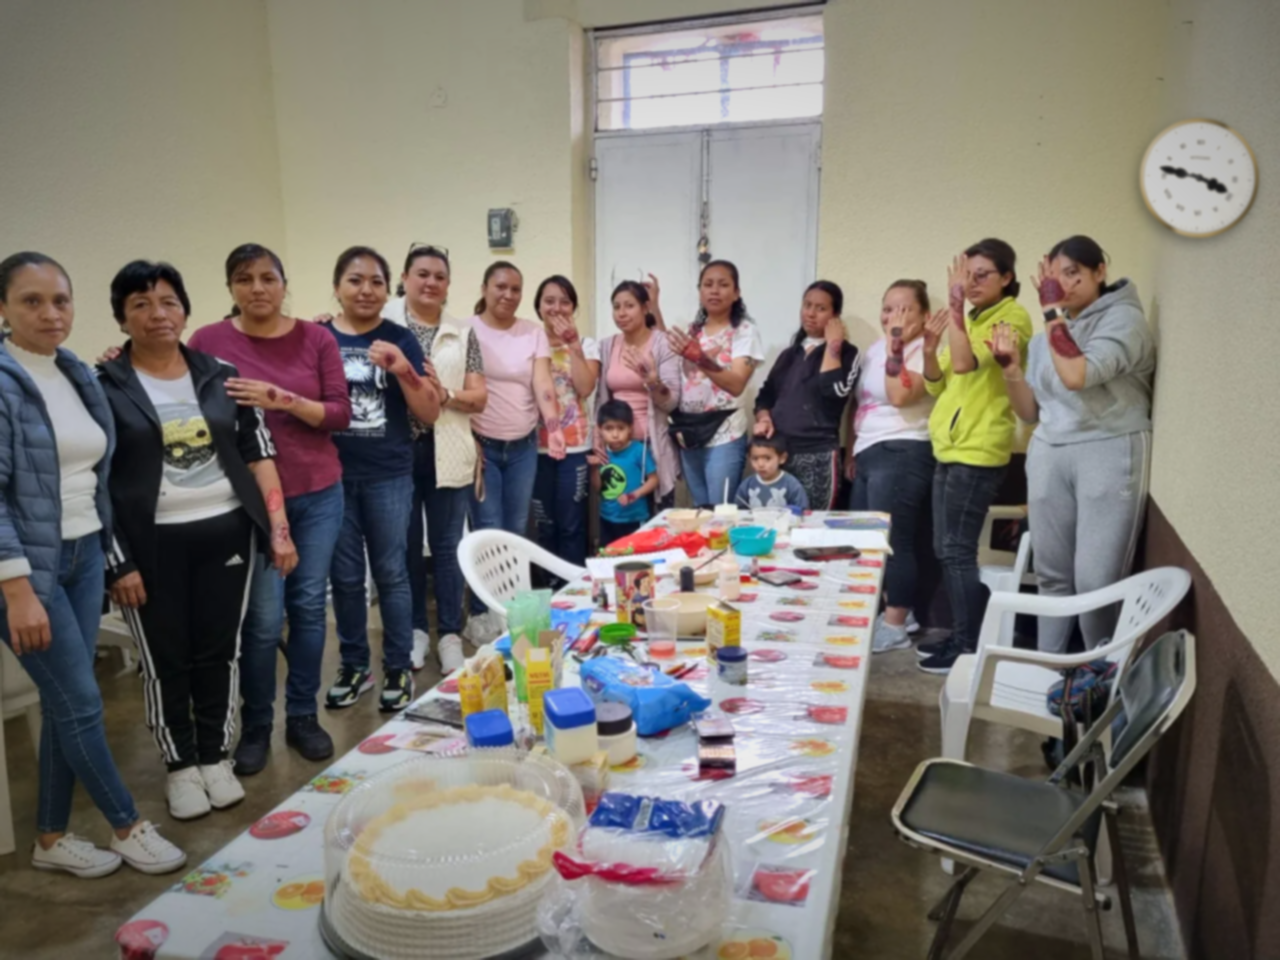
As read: h=3 m=47
